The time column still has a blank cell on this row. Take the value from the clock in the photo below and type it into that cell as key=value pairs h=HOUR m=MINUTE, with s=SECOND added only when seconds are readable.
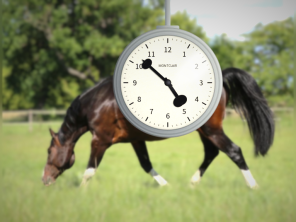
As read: h=4 m=52
